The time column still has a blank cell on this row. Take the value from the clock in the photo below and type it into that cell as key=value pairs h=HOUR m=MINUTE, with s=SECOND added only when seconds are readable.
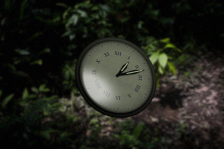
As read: h=1 m=12
